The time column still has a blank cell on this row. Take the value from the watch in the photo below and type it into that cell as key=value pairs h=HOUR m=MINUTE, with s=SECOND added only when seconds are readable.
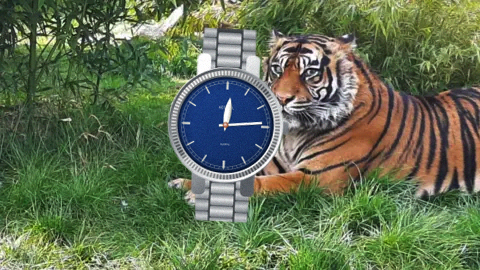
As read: h=12 m=14
